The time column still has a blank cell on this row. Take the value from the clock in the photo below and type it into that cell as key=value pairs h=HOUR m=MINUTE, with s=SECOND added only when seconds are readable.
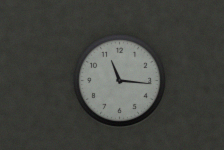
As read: h=11 m=16
